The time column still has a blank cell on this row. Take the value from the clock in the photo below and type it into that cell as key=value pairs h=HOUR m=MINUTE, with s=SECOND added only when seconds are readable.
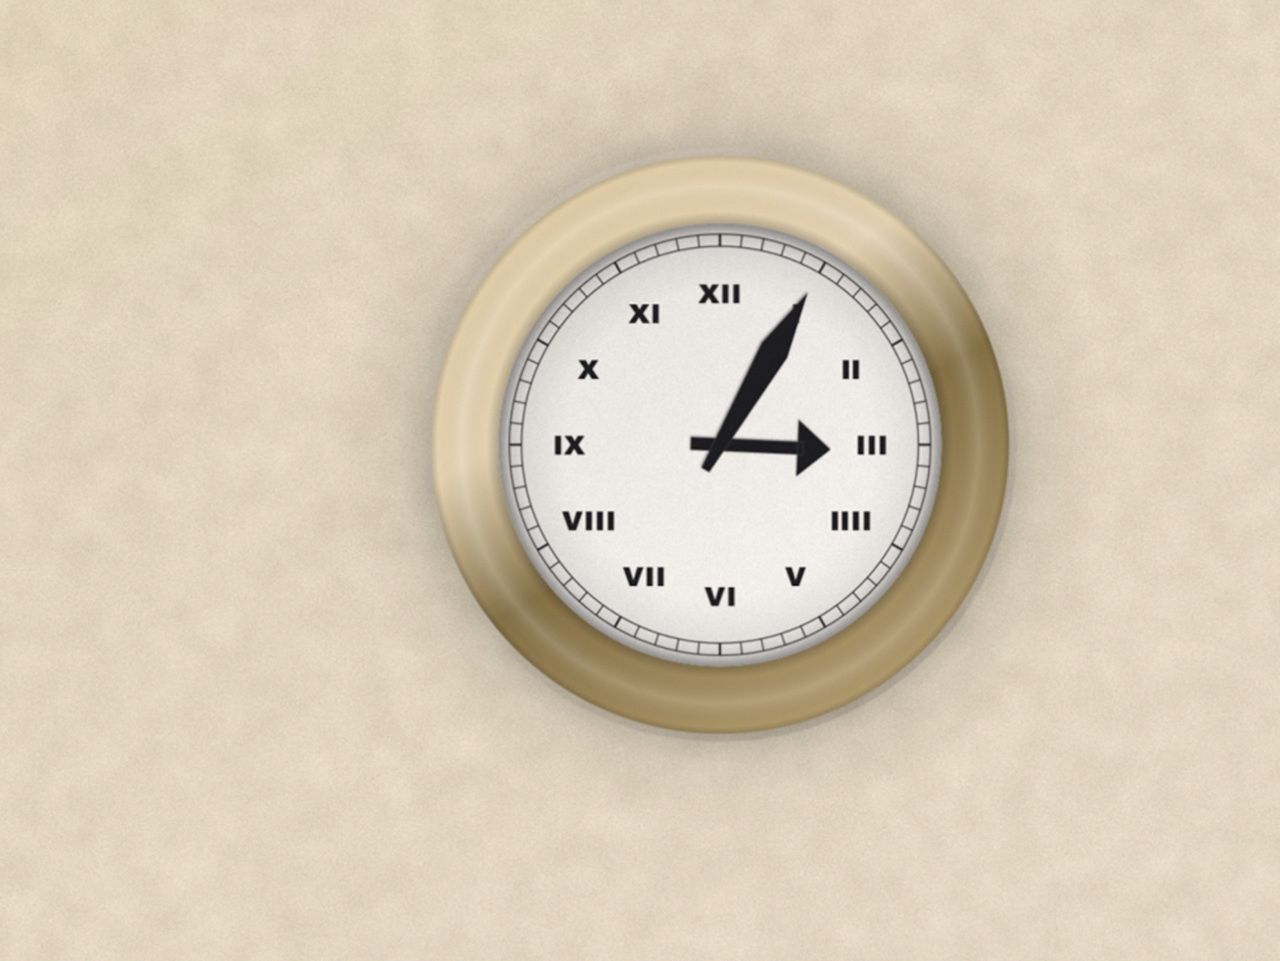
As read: h=3 m=5
